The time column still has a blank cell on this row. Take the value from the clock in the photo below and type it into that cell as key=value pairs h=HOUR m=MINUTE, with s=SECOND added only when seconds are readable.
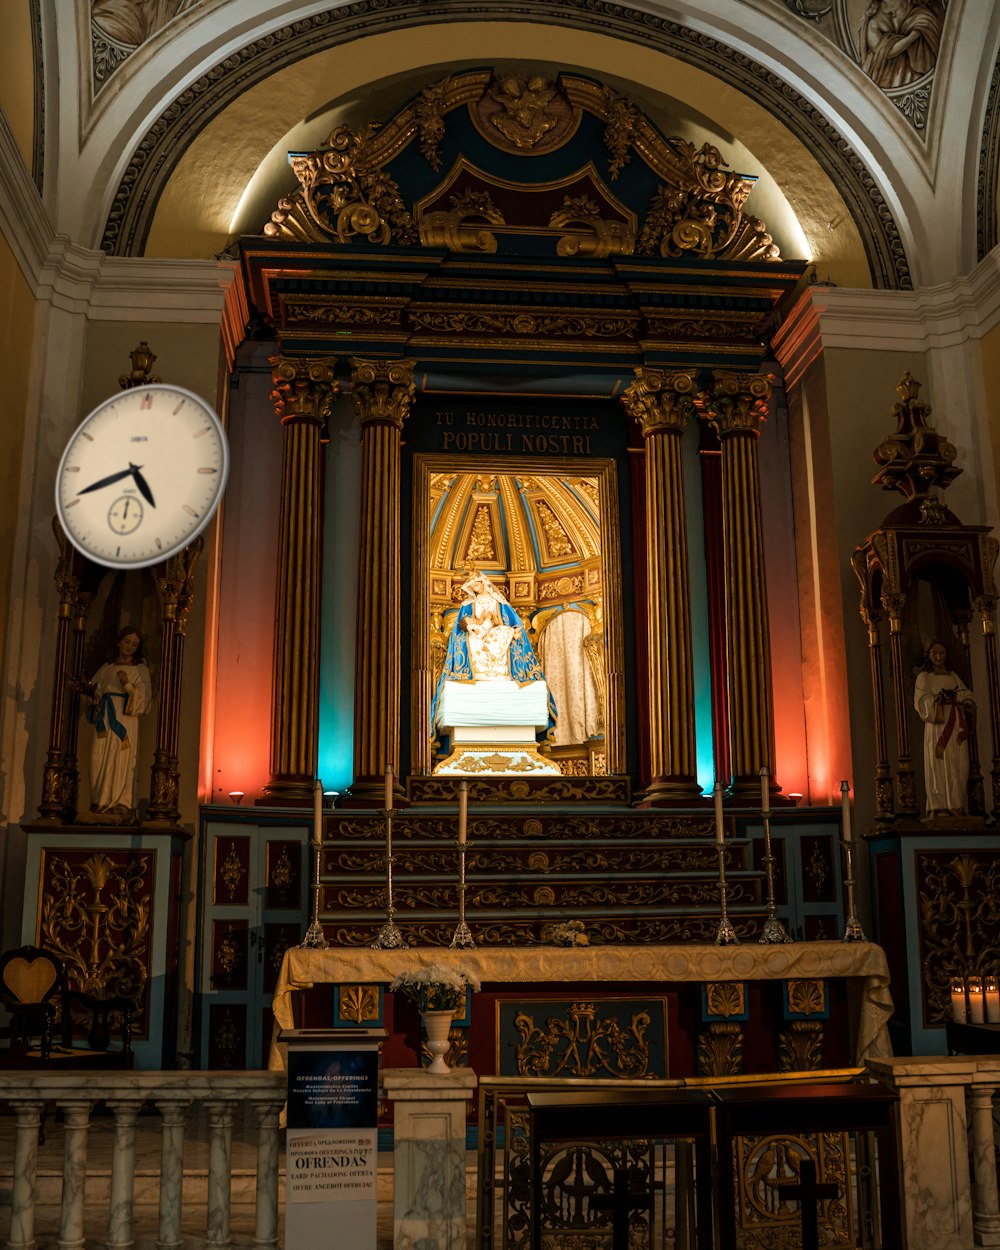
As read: h=4 m=41
